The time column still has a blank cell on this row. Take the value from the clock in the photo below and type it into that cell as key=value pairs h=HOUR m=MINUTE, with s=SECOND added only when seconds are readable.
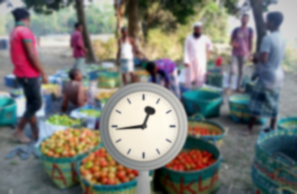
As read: h=12 m=44
